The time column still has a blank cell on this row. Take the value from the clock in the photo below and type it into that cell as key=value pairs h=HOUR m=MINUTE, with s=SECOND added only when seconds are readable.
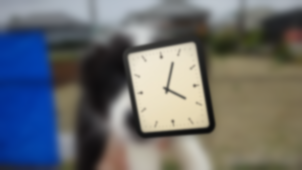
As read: h=4 m=4
